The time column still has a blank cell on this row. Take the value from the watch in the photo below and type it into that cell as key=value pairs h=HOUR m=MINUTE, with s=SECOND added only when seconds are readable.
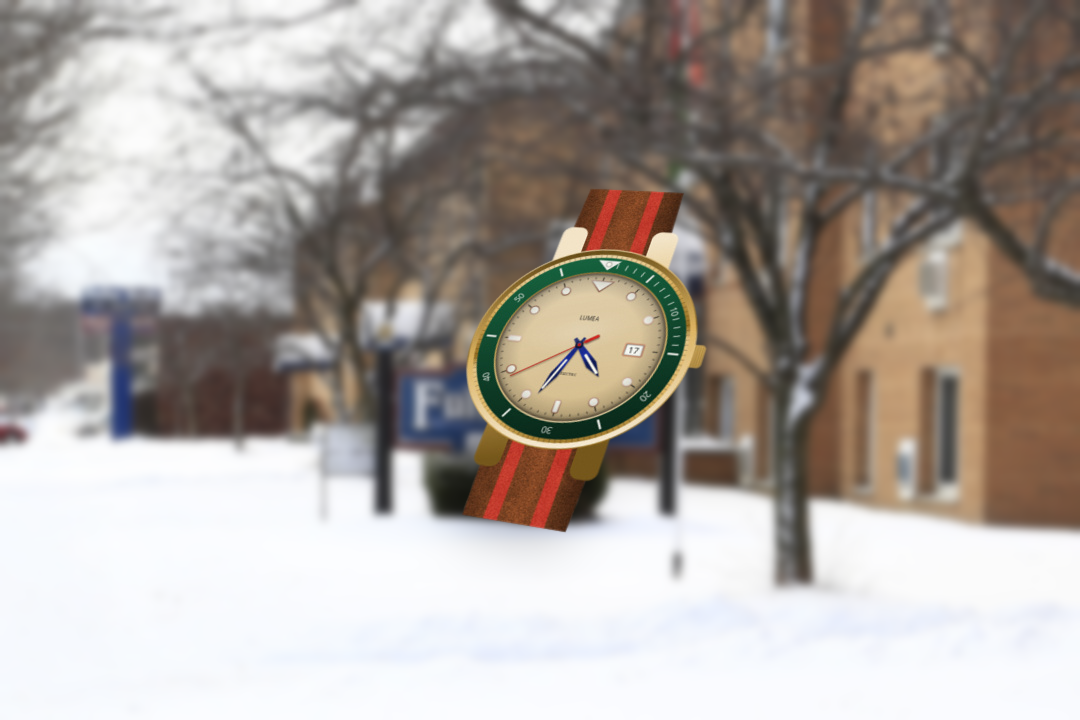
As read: h=4 m=33 s=39
